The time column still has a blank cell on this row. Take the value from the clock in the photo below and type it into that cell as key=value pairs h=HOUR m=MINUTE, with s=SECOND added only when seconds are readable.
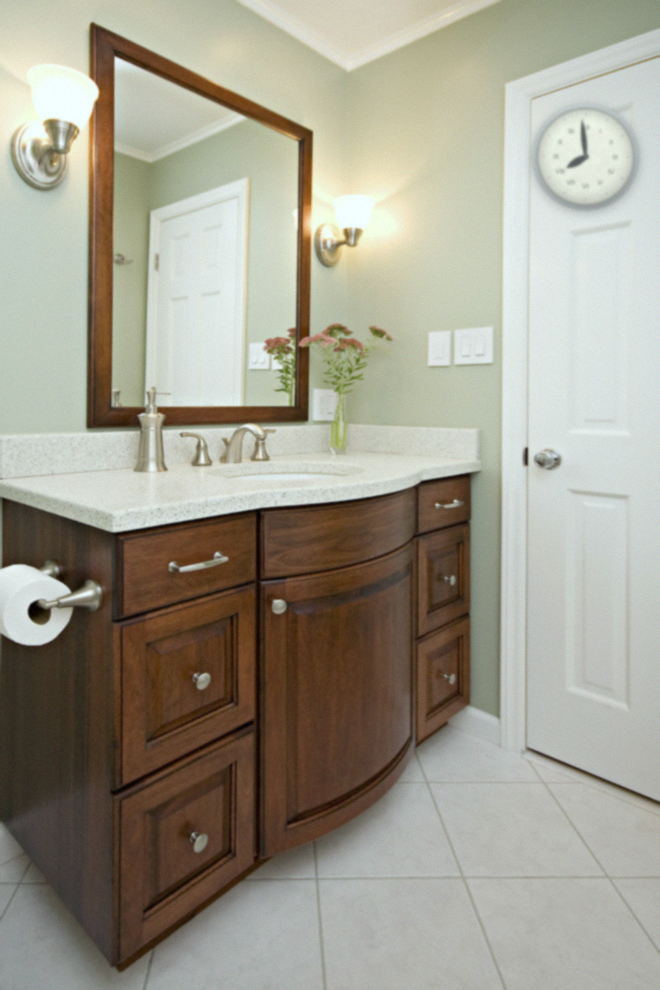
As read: h=7 m=59
